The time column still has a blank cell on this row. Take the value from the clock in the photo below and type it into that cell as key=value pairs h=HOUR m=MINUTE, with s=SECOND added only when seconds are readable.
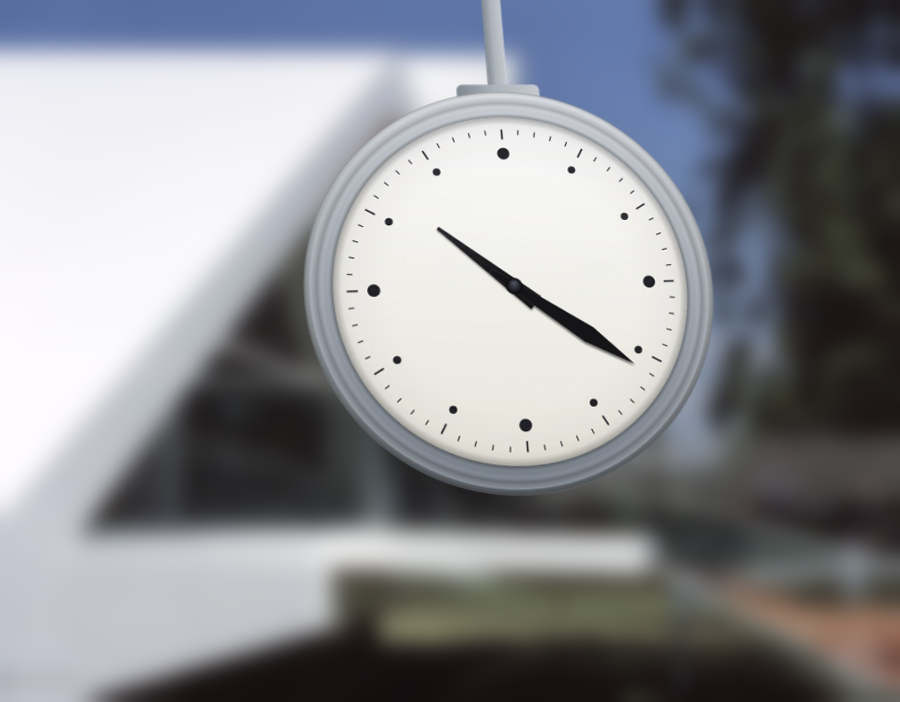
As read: h=10 m=21
